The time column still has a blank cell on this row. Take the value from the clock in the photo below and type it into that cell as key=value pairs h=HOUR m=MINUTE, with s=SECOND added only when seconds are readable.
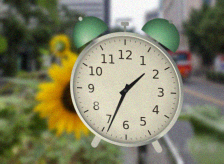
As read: h=1 m=34
